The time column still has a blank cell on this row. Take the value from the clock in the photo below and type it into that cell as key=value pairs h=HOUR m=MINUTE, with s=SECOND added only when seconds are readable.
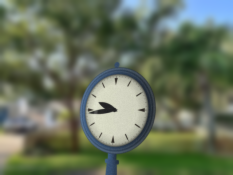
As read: h=9 m=44
